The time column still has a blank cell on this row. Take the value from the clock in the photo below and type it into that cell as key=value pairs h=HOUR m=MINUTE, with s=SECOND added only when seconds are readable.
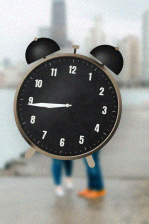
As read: h=8 m=44
